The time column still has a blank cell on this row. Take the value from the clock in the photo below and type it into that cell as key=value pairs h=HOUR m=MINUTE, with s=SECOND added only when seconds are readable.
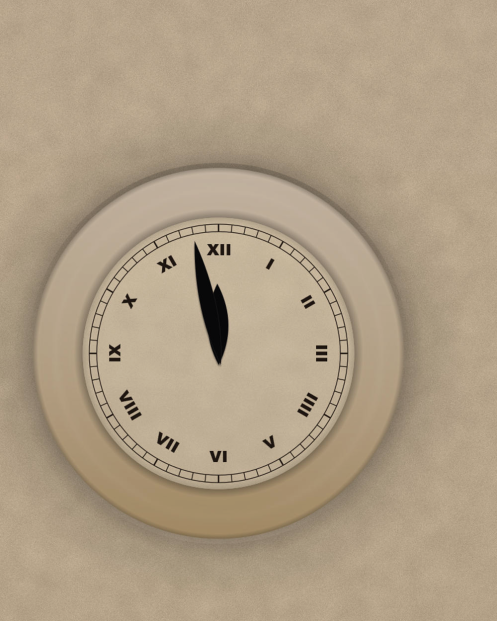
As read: h=11 m=58
